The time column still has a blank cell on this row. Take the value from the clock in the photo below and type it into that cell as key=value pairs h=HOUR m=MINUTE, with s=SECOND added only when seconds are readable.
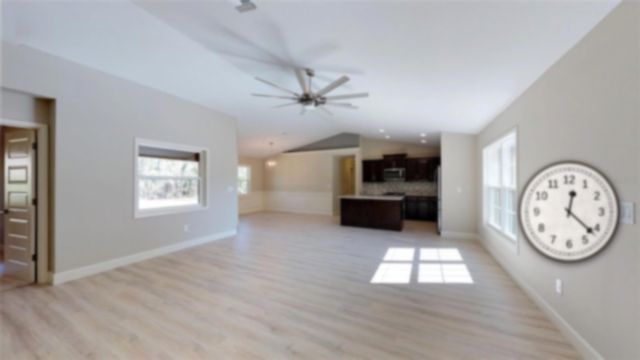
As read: h=12 m=22
